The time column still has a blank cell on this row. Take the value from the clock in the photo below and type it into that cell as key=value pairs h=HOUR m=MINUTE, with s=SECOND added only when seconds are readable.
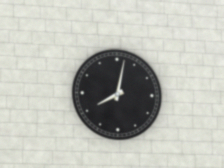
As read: h=8 m=2
